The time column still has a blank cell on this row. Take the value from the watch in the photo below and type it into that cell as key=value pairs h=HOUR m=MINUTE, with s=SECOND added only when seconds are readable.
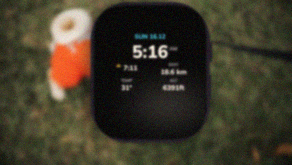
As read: h=5 m=16
